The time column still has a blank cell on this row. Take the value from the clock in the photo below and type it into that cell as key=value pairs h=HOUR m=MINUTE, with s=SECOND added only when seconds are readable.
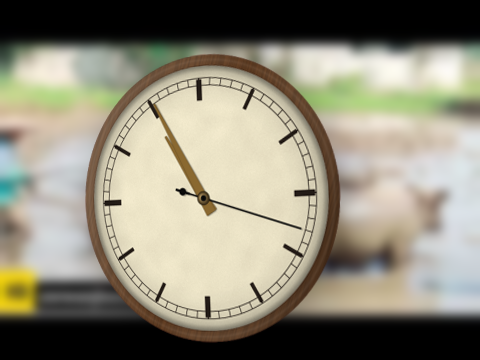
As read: h=10 m=55 s=18
